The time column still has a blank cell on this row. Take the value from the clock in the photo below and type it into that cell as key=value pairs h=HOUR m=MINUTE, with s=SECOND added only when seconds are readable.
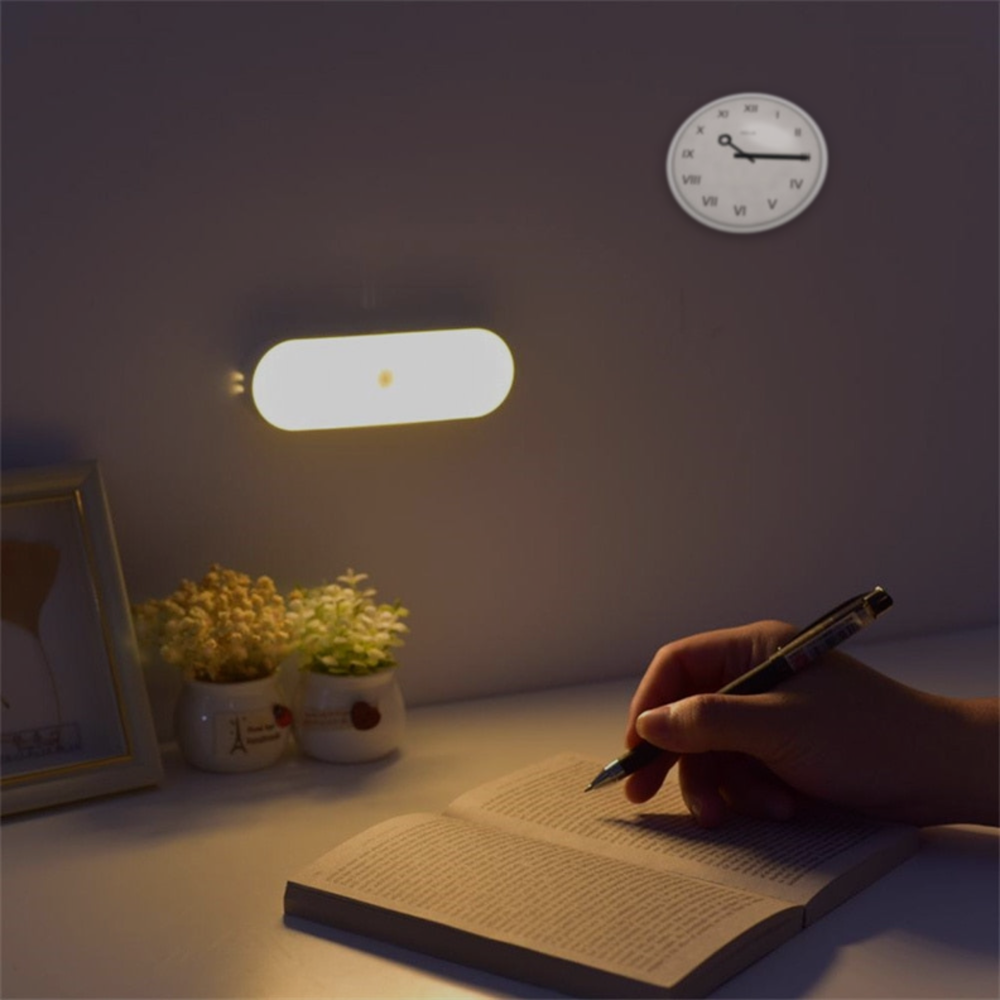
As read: h=10 m=15
